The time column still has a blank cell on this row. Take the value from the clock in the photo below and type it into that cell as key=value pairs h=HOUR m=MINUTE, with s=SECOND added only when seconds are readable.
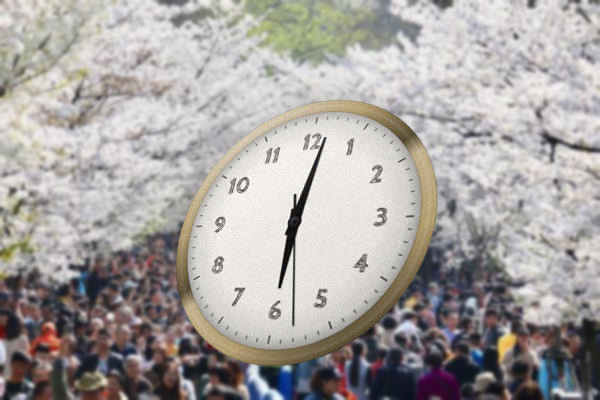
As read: h=6 m=1 s=28
